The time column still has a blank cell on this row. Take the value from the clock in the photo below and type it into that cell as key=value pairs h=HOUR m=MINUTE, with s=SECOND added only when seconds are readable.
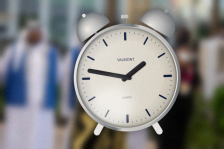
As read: h=1 m=47
